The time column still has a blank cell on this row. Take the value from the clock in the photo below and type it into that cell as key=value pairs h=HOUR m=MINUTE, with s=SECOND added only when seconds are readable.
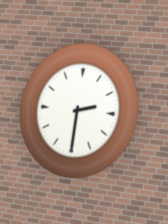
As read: h=2 m=30
